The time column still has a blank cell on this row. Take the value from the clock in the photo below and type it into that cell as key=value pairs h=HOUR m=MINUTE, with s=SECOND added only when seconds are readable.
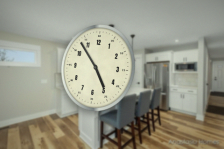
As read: h=4 m=53
